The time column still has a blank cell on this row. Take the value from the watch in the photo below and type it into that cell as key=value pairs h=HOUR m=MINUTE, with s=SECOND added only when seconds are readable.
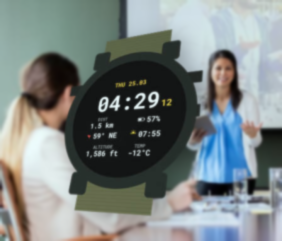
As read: h=4 m=29
